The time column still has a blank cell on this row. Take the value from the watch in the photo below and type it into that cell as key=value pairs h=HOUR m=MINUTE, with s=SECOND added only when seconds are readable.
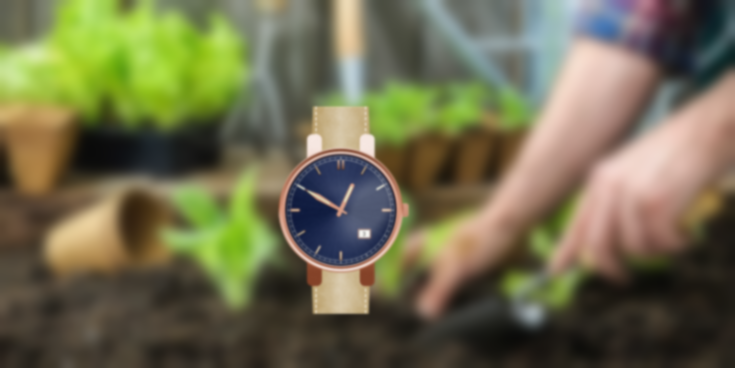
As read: h=12 m=50
